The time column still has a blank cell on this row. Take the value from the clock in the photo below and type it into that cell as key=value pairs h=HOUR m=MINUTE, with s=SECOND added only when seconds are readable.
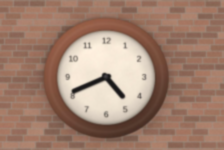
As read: h=4 m=41
